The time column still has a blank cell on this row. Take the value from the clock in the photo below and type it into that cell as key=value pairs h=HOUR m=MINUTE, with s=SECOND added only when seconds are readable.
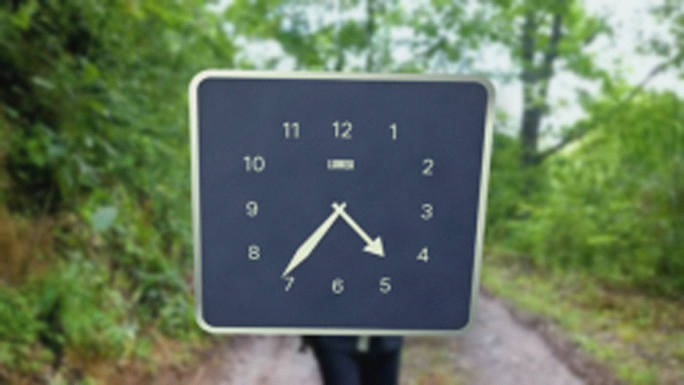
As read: h=4 m=36
